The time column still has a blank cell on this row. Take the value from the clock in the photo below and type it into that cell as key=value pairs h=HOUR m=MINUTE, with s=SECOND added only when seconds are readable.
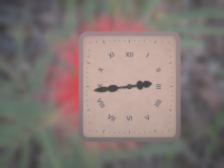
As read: h=2 m=44
